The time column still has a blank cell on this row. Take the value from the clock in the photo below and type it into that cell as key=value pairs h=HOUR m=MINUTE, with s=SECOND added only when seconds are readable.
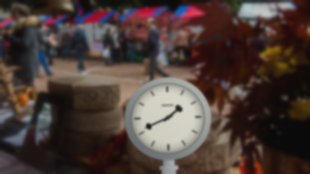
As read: h=1 m=41
